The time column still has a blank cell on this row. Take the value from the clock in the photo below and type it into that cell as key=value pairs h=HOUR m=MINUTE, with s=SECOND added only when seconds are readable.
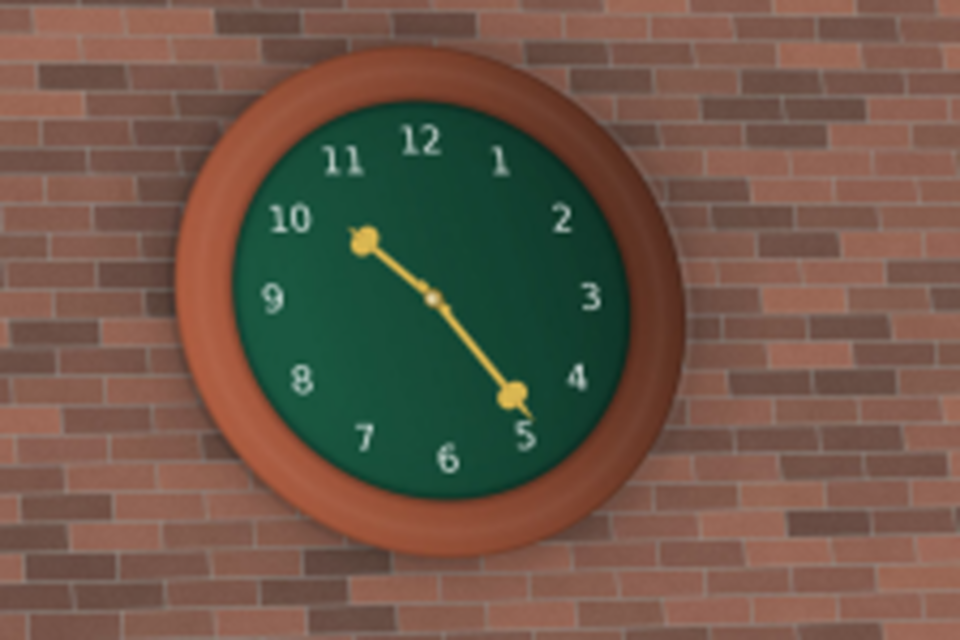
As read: h=10 m=24
